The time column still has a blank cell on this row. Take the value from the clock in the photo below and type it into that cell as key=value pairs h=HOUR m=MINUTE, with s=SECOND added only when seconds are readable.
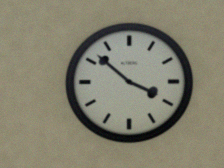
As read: h=3 m=52
